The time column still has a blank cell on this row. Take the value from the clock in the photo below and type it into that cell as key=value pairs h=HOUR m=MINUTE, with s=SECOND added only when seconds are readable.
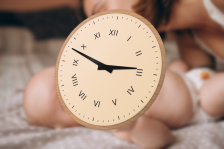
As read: h=2 m=48
